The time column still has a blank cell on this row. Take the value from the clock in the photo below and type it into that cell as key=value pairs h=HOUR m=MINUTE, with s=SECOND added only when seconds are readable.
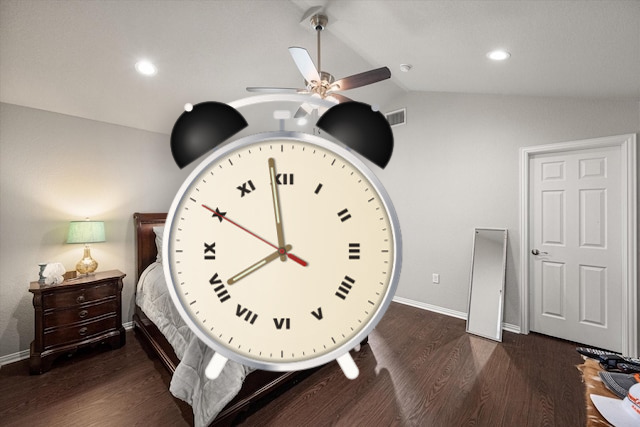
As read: h=7 m=58 s=50
